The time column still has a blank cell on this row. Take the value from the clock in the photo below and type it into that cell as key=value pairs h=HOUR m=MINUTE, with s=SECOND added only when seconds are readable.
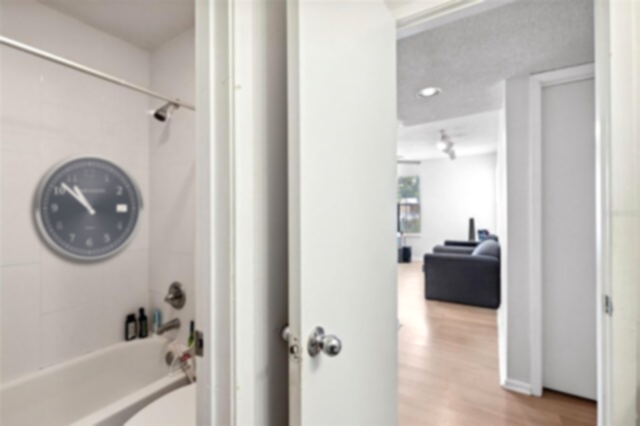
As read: h=10 m=52
